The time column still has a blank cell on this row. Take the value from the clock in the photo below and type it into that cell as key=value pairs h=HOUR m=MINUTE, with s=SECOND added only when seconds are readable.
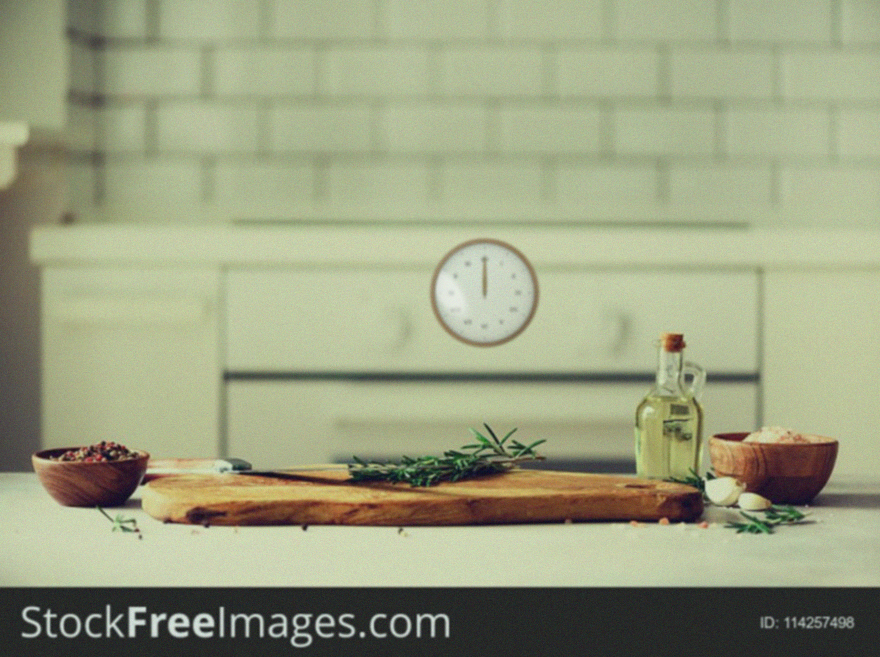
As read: h=12 m=0
